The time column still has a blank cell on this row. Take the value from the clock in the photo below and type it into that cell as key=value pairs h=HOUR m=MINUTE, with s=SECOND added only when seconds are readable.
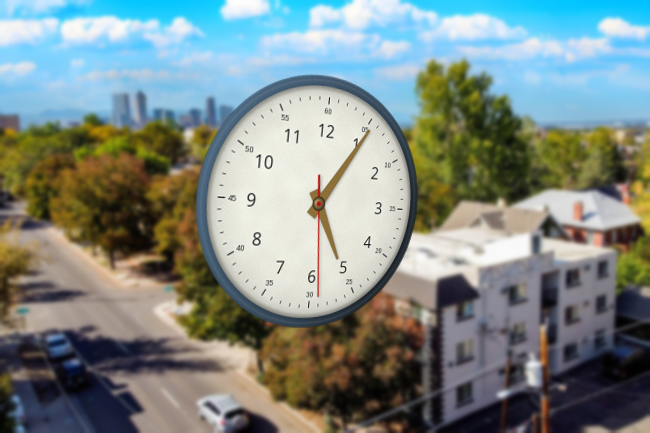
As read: h=5 m=5 s=29
